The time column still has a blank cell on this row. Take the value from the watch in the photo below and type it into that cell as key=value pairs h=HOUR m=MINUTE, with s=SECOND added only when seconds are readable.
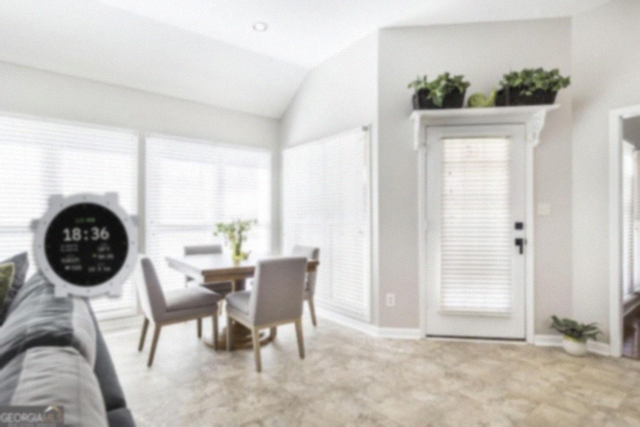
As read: h=18 m=36
